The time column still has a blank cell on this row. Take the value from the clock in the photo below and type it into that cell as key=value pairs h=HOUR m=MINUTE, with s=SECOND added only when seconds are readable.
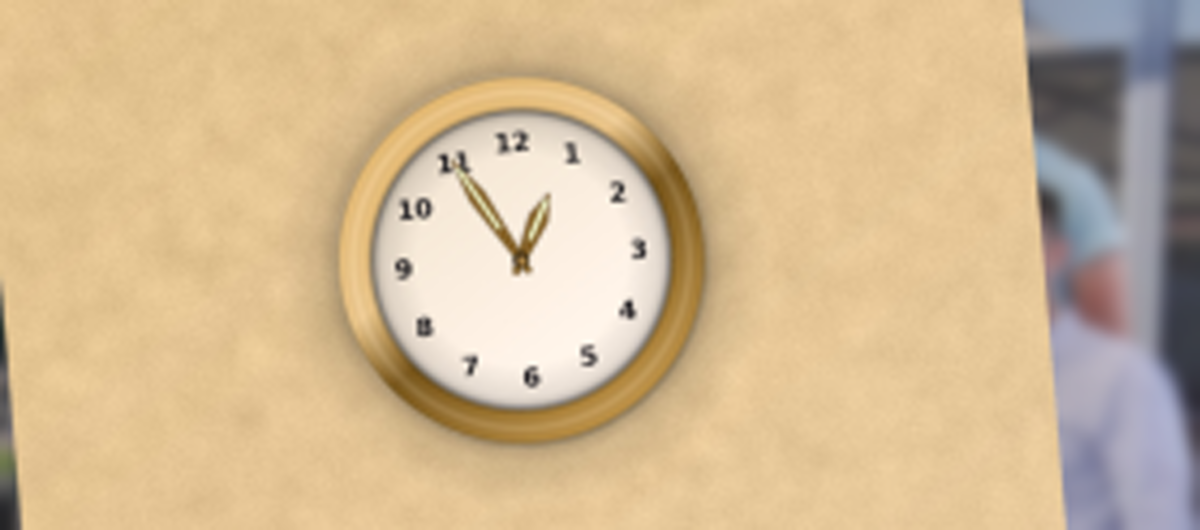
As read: h=12 m=55
